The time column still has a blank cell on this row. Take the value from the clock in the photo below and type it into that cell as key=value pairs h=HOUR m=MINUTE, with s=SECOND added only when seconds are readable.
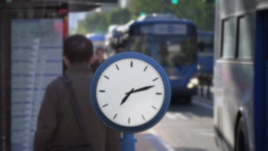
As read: h=7 m=12
